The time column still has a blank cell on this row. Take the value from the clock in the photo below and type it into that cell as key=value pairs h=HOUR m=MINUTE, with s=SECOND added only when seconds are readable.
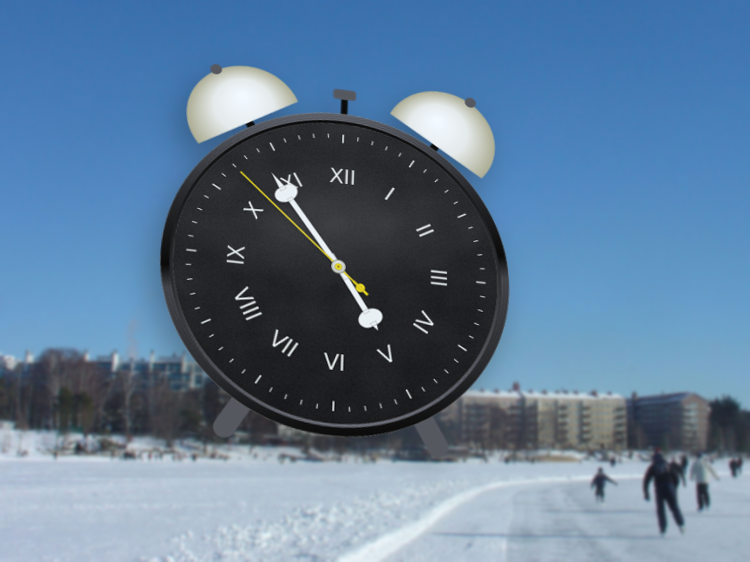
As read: h=4 m=53 s=52
